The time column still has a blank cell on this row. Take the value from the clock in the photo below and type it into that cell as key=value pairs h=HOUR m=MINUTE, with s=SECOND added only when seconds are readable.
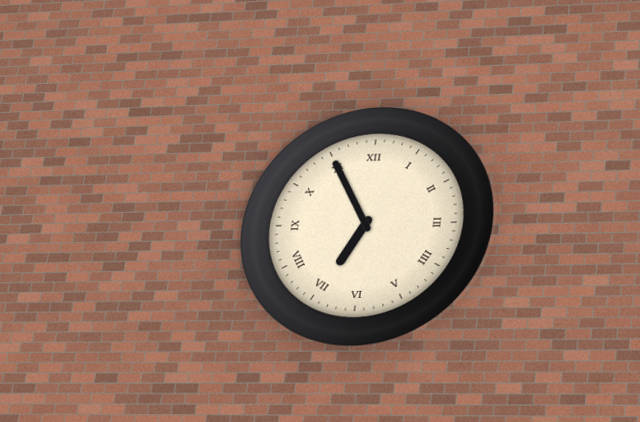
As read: h=6 m=55
